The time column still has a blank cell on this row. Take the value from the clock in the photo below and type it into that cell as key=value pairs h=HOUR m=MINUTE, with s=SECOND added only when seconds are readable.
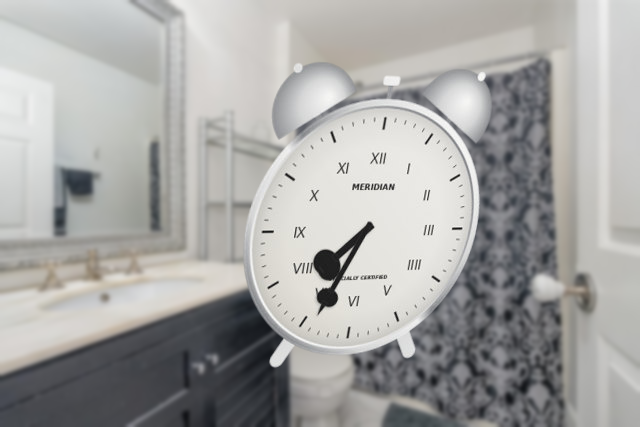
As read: h=7 m=34
